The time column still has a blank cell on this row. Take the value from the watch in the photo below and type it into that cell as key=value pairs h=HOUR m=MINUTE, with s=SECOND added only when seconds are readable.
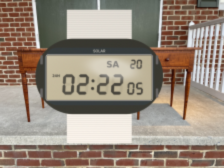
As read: h=2 m=22 s=5
